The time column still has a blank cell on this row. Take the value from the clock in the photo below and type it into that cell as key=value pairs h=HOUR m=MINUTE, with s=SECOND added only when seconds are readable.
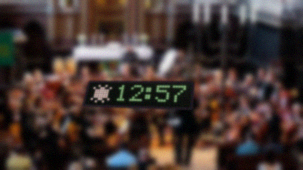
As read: h=12 m=57
